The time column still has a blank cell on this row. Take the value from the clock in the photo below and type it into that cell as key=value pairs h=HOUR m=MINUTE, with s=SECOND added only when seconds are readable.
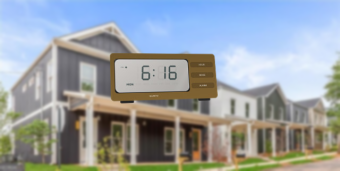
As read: h=6 m=16
